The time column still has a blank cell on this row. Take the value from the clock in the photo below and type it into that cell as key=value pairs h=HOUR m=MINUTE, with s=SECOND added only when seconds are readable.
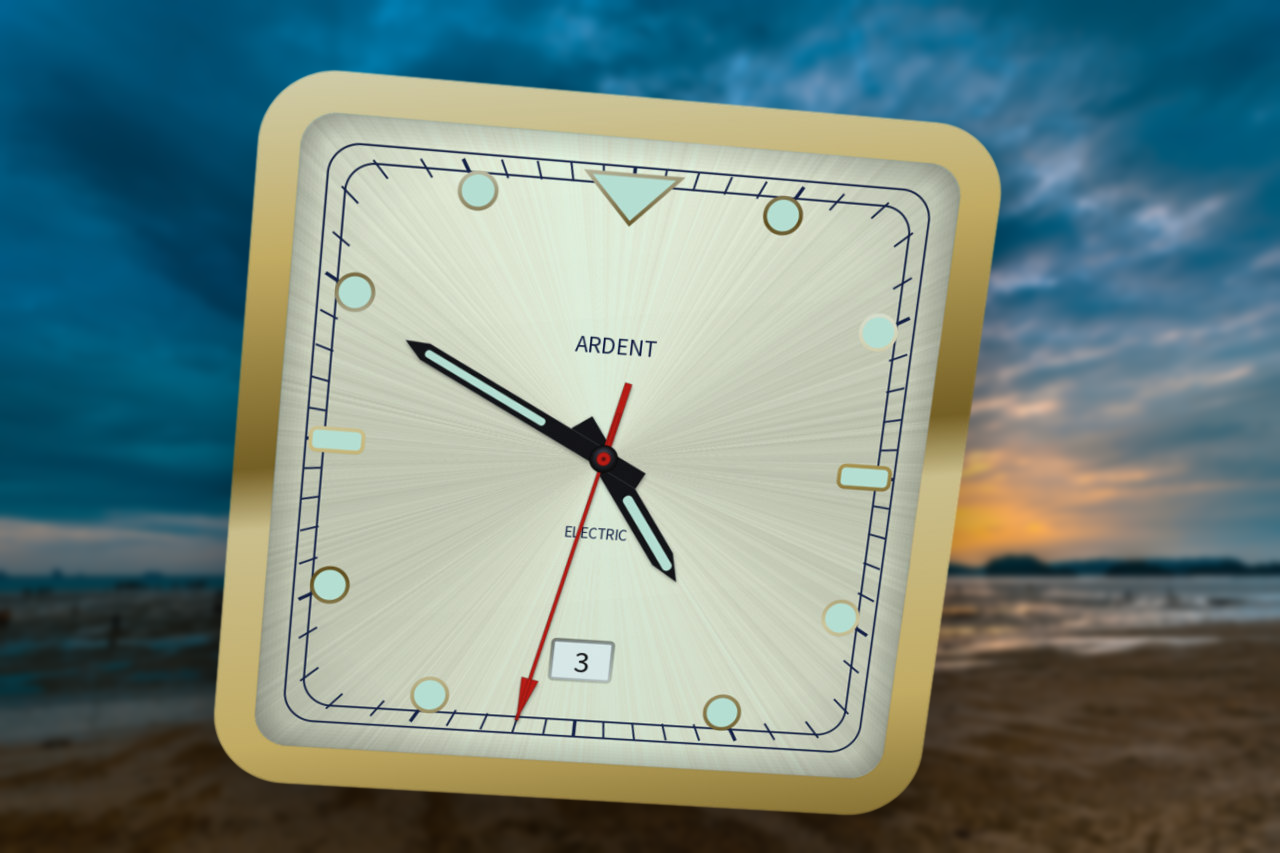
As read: h=4 m=49 s=32
